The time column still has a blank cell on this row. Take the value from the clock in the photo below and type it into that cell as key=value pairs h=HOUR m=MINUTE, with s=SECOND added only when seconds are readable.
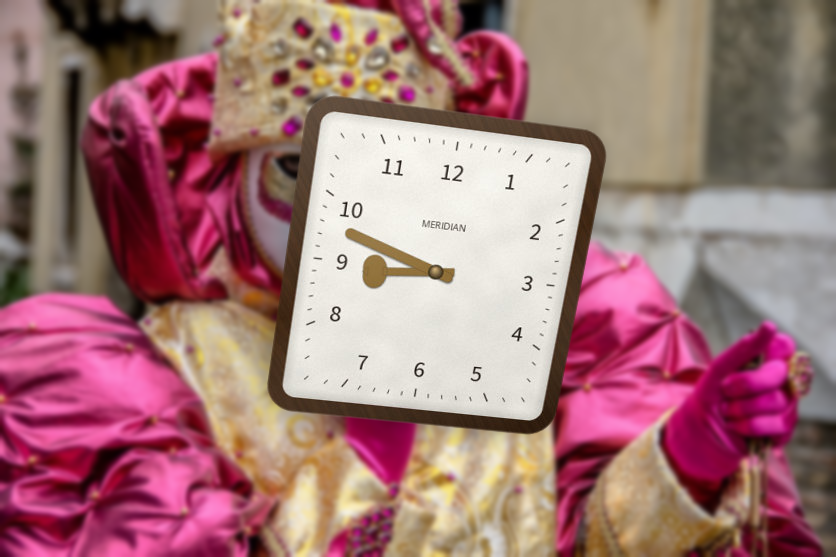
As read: h=8 m=48
